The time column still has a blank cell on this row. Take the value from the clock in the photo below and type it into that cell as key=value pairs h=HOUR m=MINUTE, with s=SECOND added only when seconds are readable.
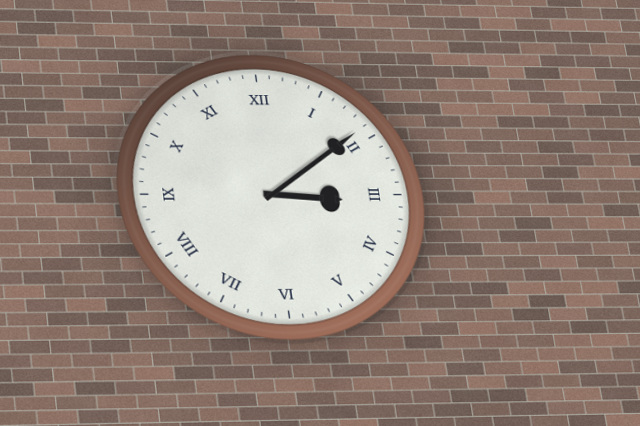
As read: h=3 m=9
